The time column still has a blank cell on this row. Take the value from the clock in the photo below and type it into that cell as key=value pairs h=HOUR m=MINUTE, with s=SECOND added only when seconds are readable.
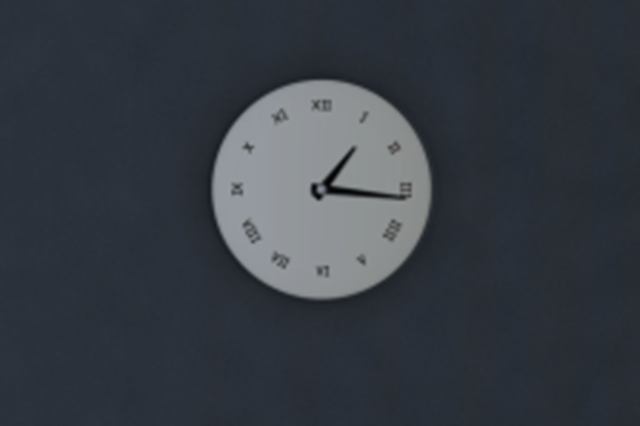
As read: h=1 m=16
